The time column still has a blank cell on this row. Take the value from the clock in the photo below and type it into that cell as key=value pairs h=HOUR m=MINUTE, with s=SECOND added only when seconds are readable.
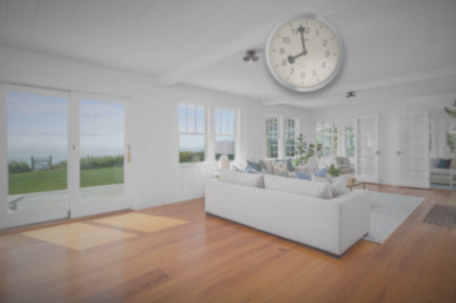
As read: h=7 m=58
